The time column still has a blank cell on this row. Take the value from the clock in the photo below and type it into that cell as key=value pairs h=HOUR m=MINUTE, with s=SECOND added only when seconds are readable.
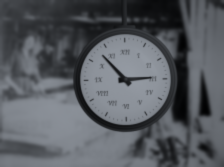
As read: h=2 m=53
